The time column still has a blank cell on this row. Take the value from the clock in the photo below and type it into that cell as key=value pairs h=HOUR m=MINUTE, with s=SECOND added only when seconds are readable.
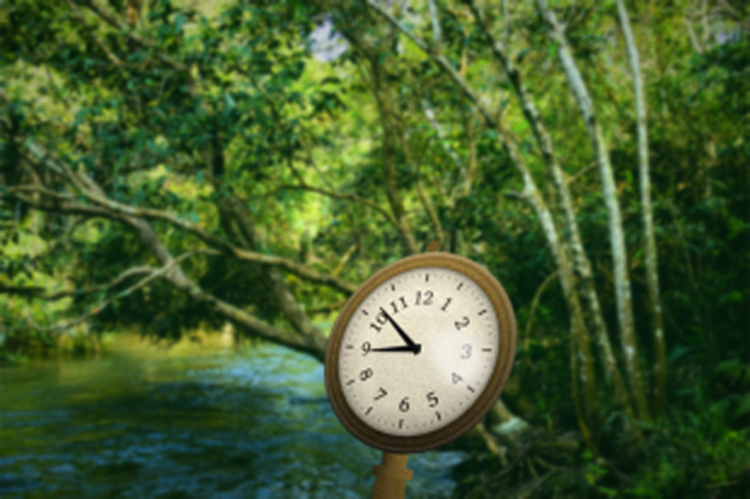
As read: h=8 m=52
